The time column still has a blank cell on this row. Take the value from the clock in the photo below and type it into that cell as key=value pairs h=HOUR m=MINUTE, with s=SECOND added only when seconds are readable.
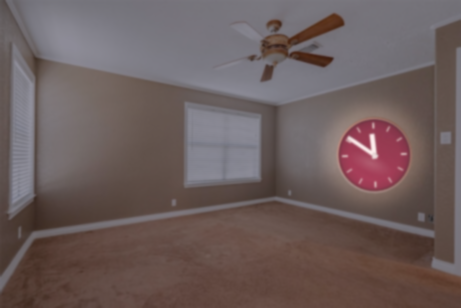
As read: h=11 m=51
